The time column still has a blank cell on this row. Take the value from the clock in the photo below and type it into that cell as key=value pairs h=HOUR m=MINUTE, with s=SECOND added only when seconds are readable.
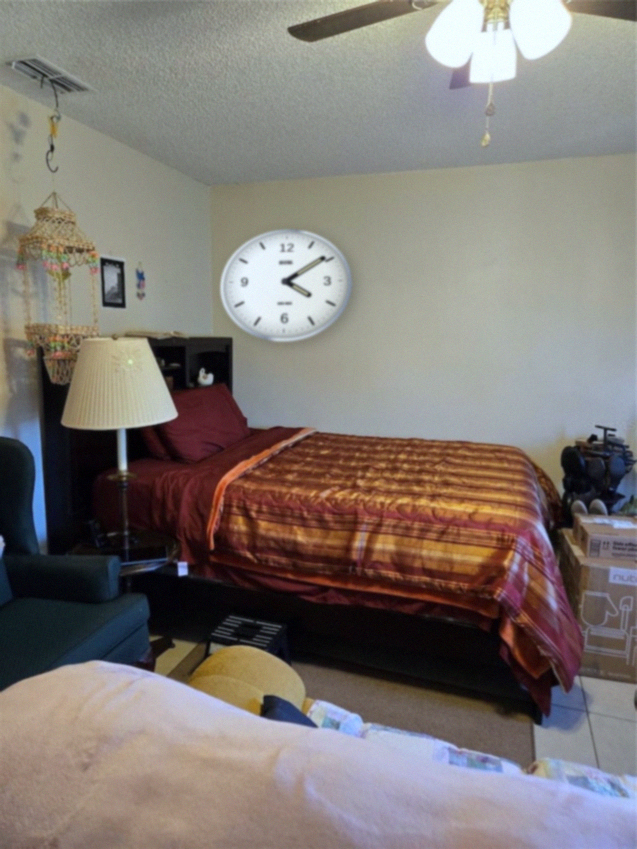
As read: h=4 m=9
